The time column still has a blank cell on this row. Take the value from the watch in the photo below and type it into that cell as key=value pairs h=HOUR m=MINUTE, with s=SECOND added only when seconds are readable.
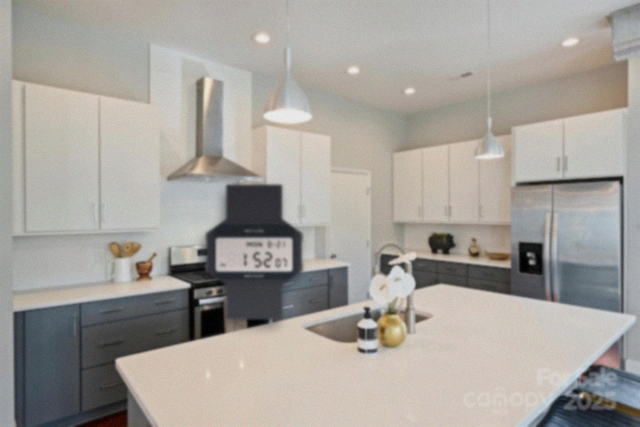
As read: h=1 m=52
